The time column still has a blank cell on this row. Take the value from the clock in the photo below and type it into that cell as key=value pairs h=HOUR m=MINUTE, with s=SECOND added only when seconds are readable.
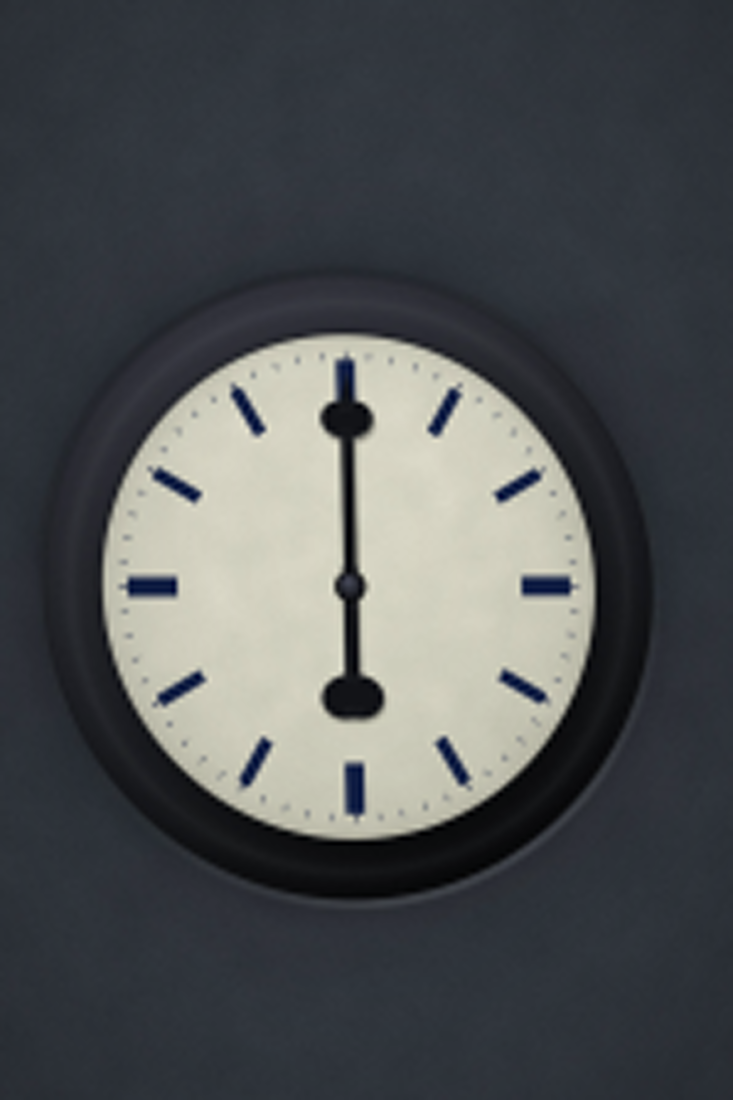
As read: h=6 m=0
